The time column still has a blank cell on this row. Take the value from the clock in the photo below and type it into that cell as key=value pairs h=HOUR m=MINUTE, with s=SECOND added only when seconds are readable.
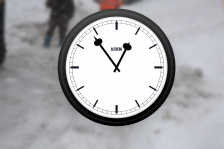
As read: h=12 m=54
